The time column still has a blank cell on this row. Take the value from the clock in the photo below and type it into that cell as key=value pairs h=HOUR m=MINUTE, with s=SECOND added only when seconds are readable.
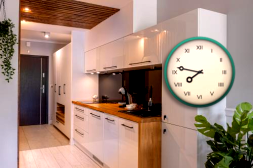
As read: h=7 m=47
